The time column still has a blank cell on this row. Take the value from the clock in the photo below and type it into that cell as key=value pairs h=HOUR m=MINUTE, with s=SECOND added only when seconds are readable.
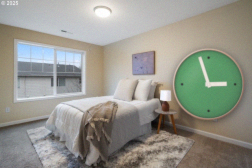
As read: h=2 m=57
